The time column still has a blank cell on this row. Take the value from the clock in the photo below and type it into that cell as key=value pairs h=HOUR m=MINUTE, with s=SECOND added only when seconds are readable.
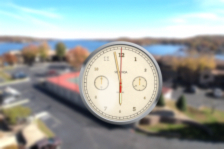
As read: h=5 m=58
